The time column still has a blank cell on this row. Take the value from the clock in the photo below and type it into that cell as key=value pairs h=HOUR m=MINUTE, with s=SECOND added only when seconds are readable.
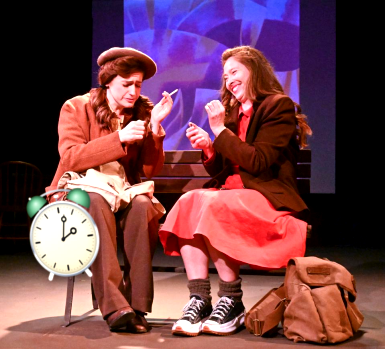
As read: h=2 m=2
